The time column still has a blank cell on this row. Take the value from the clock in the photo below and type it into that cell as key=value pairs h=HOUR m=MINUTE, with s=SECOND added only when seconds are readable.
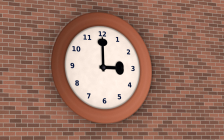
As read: h=3 m=0
